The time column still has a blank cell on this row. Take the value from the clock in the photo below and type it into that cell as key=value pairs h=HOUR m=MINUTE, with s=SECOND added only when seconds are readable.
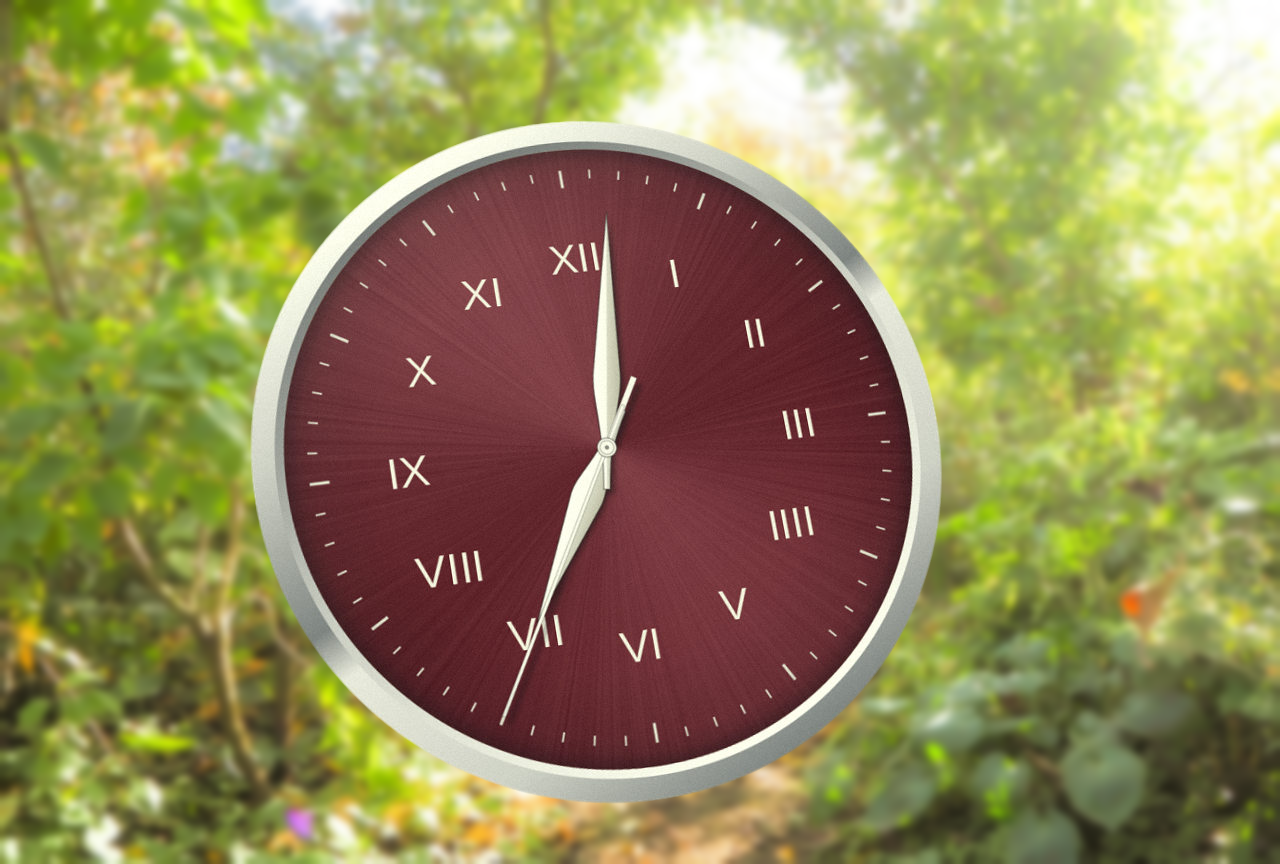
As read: h=7 m=1 s=35
